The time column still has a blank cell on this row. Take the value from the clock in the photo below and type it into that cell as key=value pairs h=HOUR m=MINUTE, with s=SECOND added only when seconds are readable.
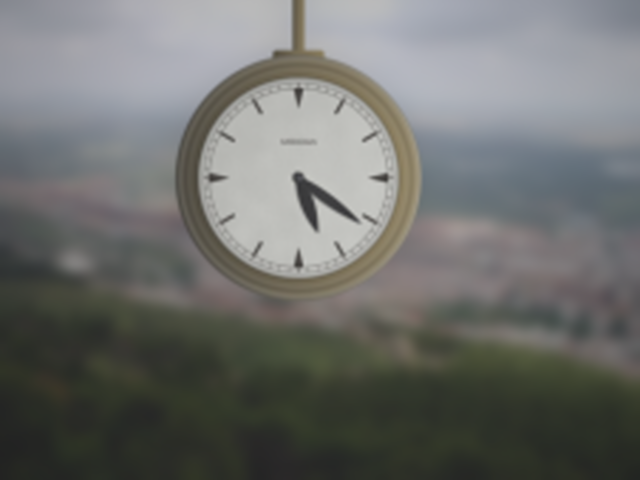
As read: h=5 m=21
